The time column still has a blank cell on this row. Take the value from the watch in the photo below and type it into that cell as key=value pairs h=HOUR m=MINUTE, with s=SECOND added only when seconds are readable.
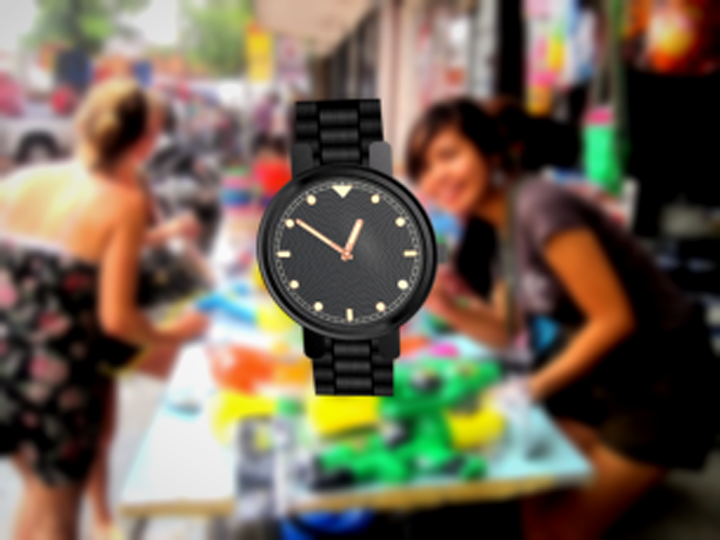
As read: h=12 m=51
